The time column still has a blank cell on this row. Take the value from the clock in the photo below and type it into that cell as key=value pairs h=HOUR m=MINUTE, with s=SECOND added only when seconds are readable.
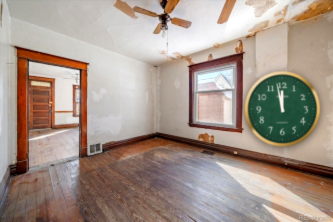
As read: h=11 m=58
